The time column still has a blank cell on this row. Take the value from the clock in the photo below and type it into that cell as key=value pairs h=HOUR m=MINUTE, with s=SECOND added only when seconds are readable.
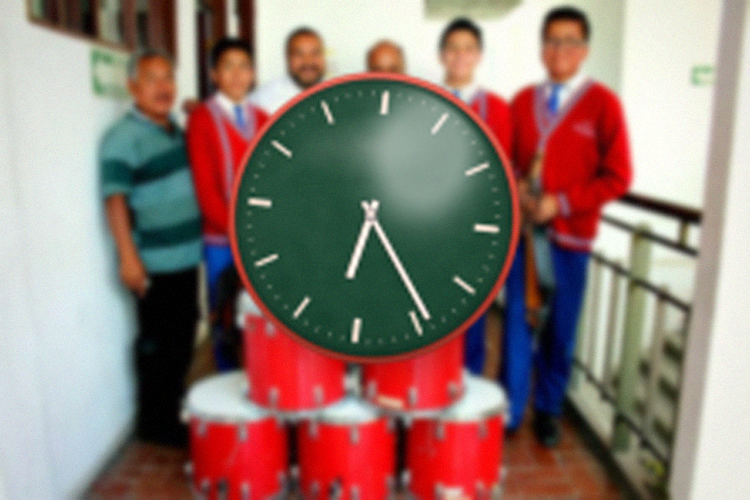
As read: h=6 m=24
